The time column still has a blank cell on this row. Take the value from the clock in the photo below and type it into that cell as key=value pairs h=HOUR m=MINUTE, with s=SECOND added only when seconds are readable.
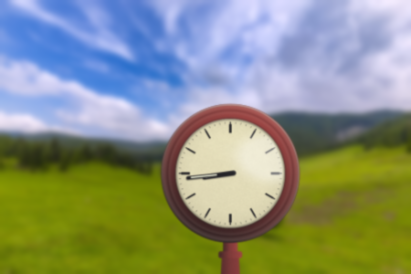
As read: h=8 m=44
